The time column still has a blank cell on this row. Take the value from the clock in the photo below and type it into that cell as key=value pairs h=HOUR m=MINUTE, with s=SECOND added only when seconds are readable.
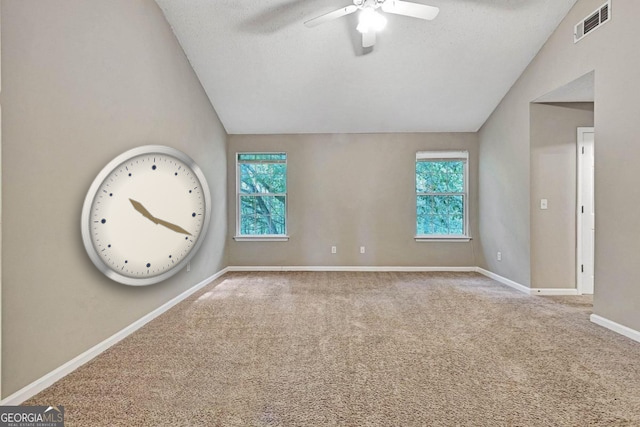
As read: h=10 m=19
